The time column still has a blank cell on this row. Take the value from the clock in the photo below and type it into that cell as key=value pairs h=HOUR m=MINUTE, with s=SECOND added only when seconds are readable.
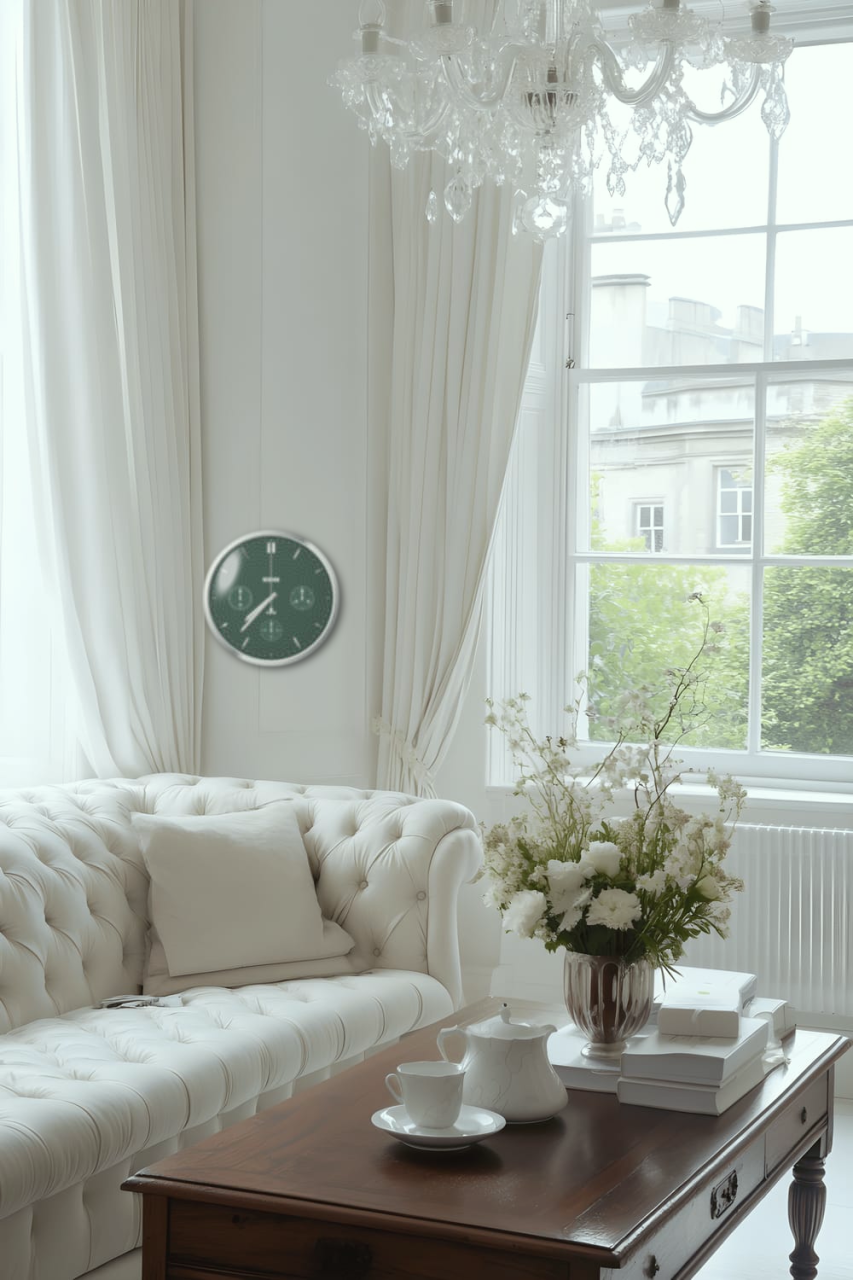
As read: h=7 m=37
